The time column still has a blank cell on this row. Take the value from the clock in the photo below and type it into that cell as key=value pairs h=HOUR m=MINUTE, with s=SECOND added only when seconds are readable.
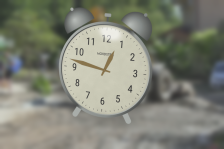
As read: h=12 m=47
